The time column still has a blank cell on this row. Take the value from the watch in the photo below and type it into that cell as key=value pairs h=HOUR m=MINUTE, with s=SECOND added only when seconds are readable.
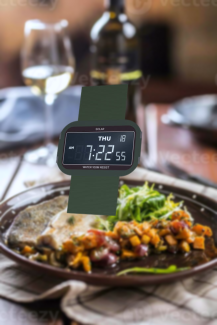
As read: h=7 m=22 s=55
